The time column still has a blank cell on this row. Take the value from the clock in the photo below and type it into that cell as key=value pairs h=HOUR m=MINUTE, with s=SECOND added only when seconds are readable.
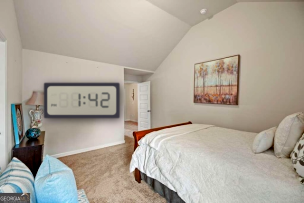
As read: h=1 m=42
